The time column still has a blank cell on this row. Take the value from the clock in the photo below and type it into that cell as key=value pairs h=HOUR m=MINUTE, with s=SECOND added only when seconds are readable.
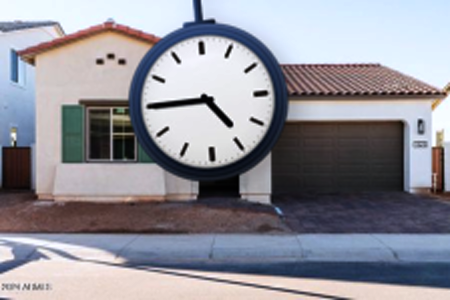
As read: h=4 m=45
